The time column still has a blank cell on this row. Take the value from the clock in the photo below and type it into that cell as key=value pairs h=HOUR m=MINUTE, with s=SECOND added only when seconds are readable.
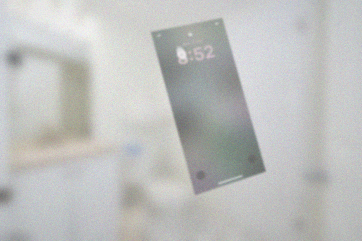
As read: h=8 m=52
